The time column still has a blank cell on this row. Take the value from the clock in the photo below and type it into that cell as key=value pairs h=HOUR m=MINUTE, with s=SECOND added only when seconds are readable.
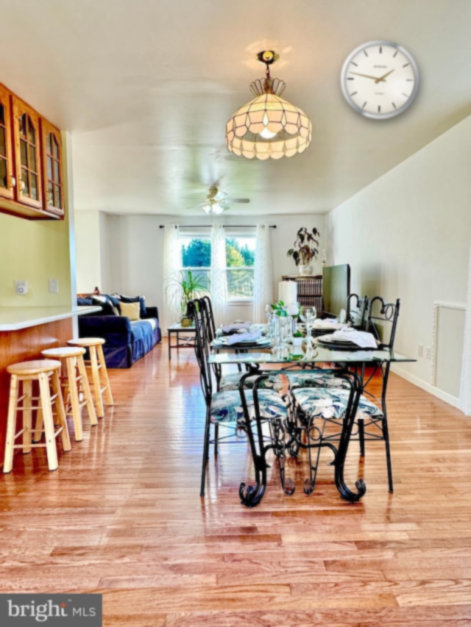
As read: h=1 m=47
